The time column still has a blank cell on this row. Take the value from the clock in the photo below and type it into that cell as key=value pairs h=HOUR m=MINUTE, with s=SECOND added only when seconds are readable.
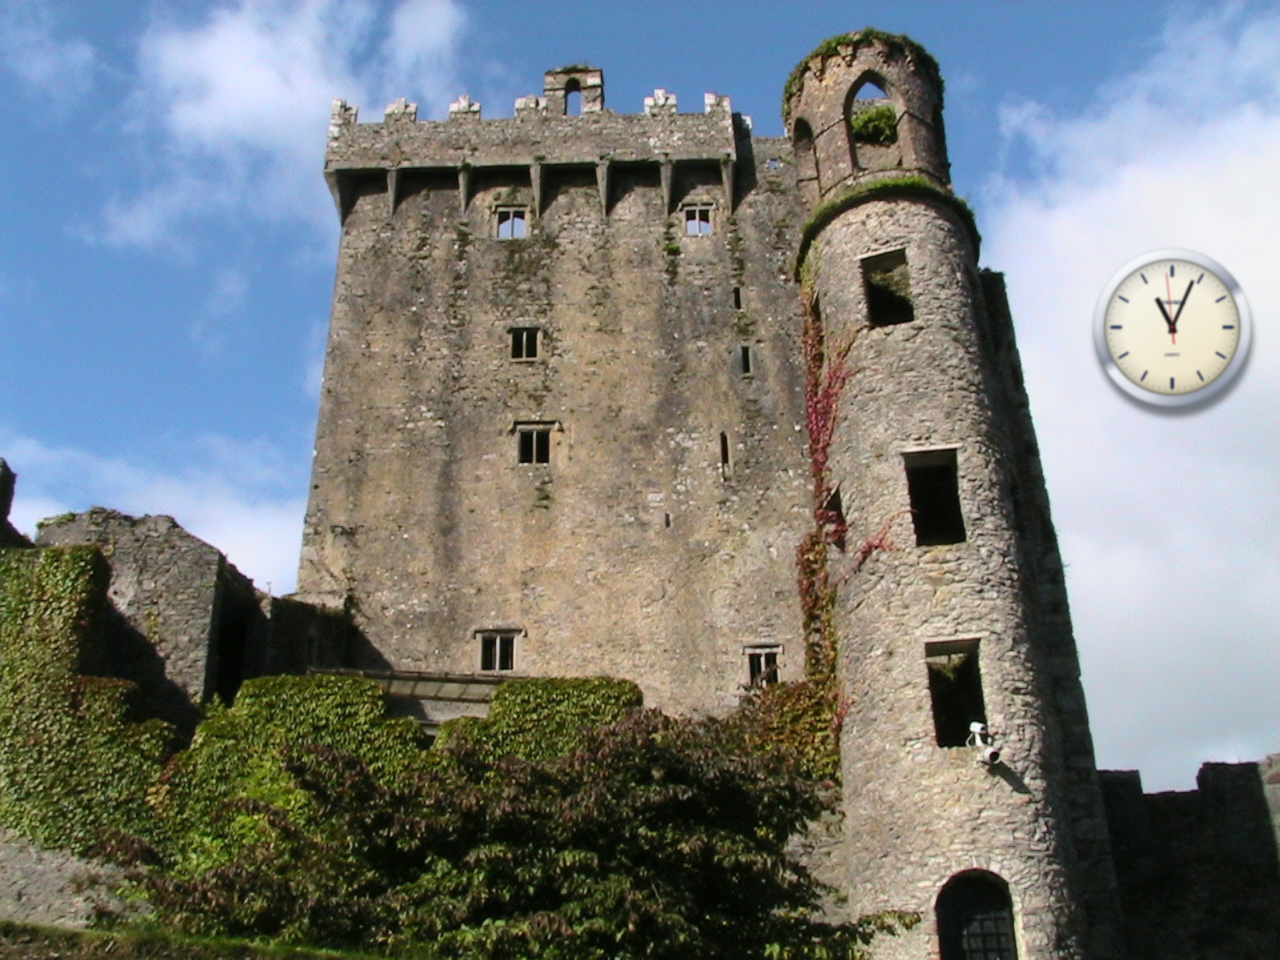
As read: h=11 m=3 s=59
